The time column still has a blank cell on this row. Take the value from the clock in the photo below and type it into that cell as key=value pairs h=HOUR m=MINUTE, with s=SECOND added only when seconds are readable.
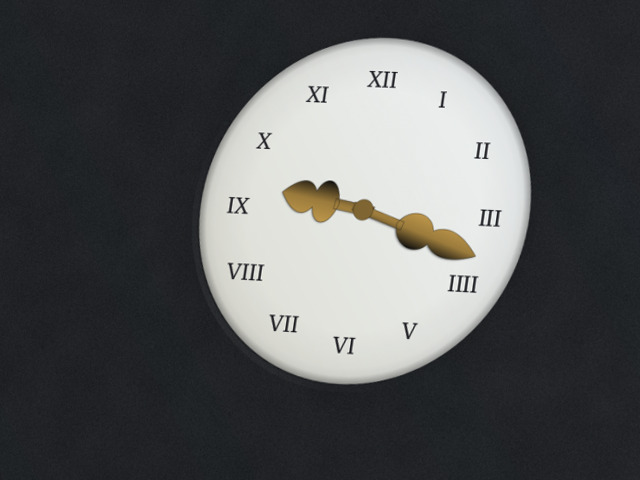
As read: h=9 m=18
